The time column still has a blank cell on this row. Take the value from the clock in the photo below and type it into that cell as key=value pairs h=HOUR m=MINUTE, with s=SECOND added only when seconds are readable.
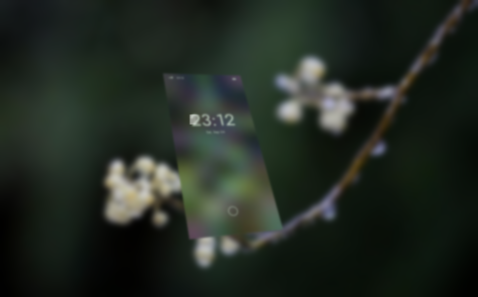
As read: h=23 m=12
